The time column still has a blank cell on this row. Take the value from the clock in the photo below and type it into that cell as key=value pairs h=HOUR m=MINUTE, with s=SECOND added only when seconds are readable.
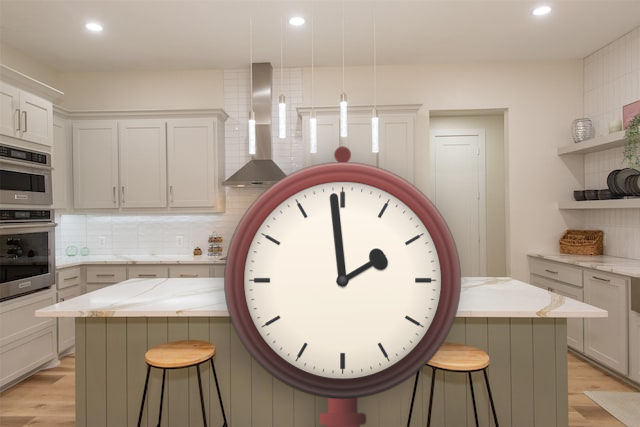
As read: h=1 m=59
